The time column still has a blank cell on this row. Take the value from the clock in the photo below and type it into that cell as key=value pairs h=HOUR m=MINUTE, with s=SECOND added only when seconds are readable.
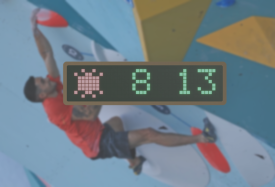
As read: h=8 m=13
